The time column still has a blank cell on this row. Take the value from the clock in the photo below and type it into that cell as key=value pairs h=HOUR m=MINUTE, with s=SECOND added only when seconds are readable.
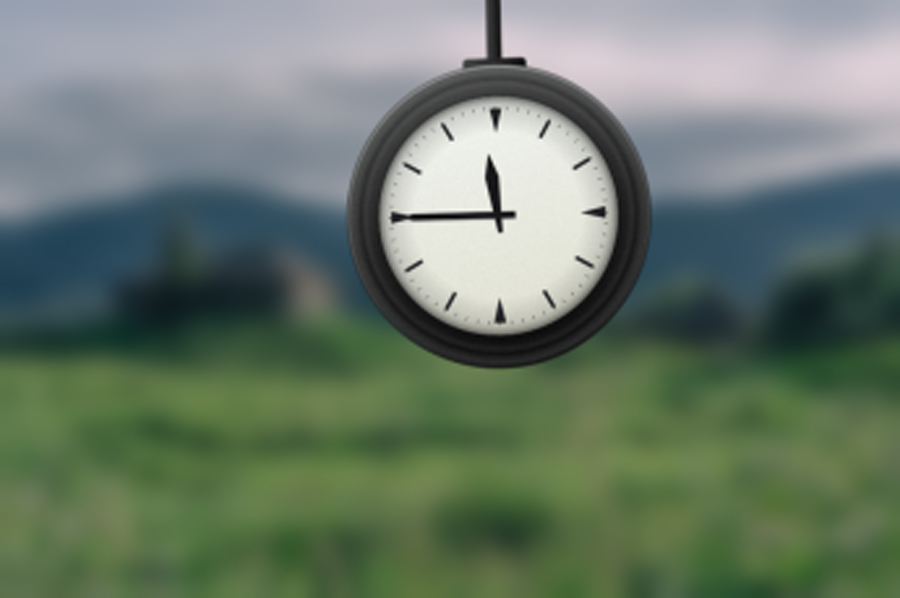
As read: h=11 m=45
